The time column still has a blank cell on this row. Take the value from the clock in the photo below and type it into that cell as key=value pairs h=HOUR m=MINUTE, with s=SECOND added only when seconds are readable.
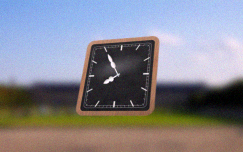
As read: h=7 m=55
